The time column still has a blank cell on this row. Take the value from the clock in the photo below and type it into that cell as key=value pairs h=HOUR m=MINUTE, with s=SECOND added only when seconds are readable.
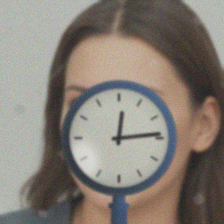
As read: h=12 m=14
